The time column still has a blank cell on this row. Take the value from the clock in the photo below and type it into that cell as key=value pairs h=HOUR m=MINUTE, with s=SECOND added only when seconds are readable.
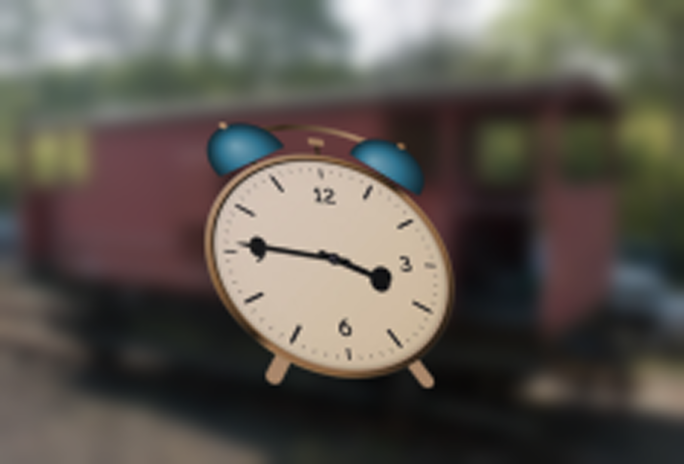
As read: h=3 m=46
